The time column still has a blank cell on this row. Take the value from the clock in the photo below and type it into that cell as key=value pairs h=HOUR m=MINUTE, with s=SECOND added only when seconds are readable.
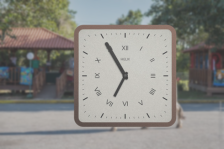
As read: h=6 m=55
